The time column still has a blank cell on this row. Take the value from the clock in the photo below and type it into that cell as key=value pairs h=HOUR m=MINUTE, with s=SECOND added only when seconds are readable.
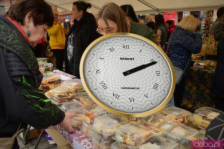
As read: h=2 m=11
